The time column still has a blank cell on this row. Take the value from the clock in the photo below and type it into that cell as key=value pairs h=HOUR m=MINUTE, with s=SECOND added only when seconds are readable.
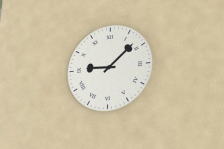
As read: h=9 m=8
